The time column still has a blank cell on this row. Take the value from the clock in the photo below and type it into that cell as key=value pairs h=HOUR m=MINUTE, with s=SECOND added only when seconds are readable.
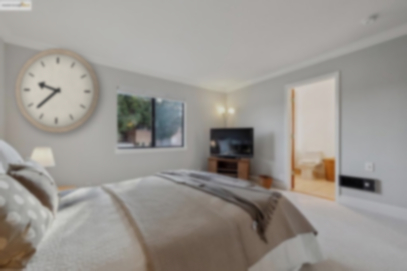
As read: h=9 m=38
